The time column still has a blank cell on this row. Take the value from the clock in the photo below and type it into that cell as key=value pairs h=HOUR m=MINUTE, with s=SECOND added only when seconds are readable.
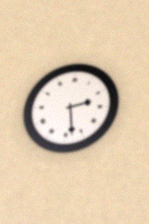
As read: h=2 m=28
